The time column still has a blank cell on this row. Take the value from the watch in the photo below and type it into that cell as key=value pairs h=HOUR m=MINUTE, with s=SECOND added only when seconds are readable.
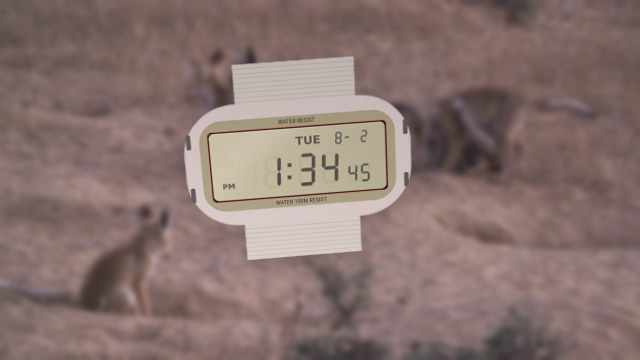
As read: h=1 m=34 s=45
